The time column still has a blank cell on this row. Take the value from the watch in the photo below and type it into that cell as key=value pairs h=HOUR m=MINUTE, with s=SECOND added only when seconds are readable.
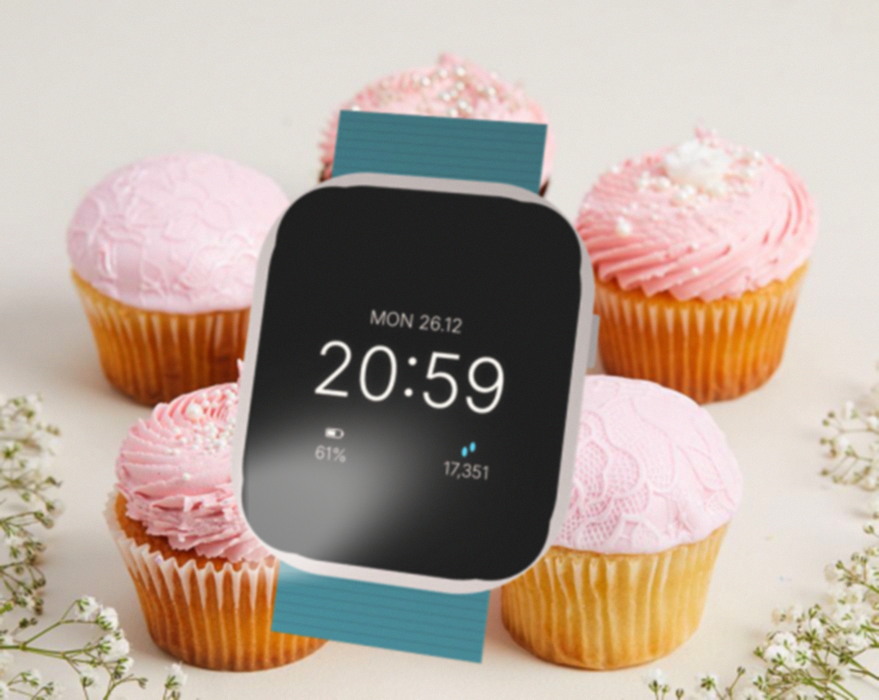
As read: h=20 m=59
